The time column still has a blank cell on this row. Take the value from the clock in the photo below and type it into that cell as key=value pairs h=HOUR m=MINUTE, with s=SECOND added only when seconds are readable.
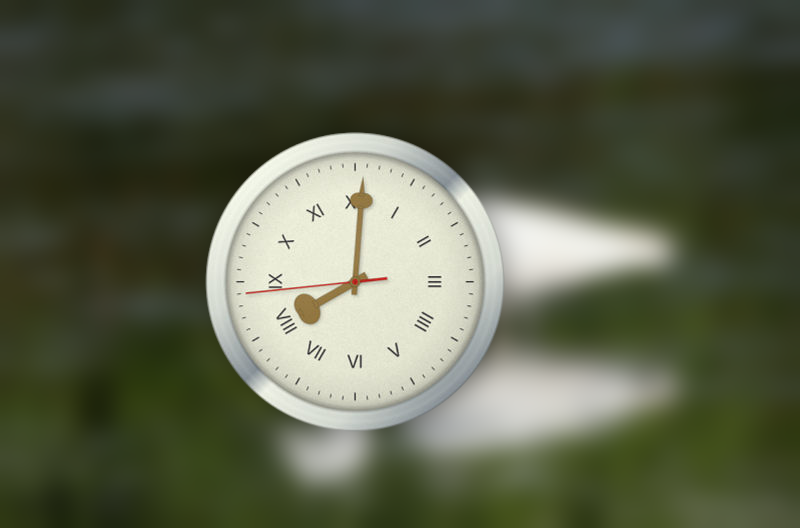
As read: h=8 m=0 s=44
